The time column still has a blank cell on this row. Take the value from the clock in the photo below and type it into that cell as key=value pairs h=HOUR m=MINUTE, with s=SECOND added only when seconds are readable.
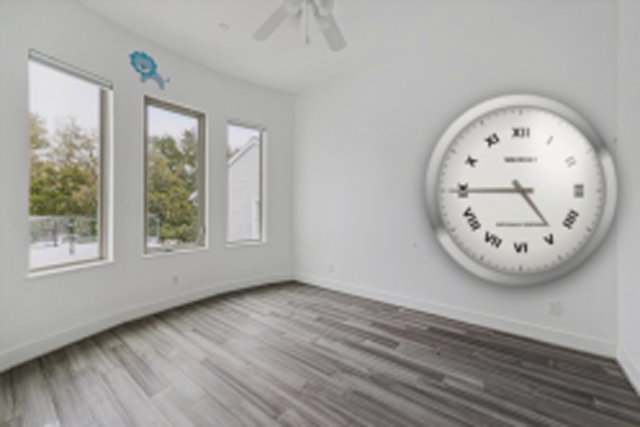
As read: h=4 m=45
